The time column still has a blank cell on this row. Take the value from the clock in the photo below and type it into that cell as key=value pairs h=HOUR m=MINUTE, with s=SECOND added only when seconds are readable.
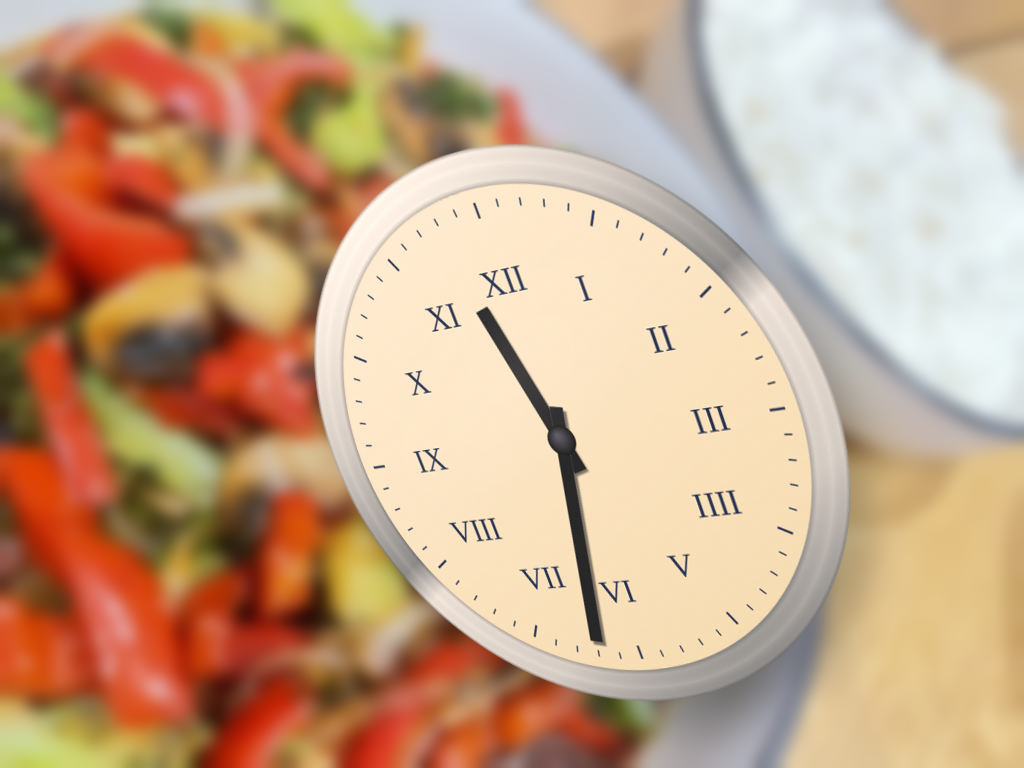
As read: h=11 m=32
